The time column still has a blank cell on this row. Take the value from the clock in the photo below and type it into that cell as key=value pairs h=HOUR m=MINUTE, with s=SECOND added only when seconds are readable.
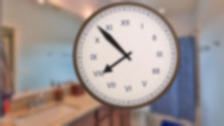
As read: h=7 m=53
